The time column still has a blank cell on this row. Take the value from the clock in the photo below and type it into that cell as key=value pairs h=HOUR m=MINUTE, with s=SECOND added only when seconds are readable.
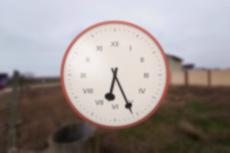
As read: h=6 m=26
